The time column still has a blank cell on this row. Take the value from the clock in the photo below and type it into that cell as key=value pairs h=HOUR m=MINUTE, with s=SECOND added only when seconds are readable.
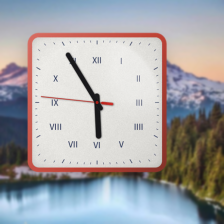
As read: h=5 m=54 s=46
